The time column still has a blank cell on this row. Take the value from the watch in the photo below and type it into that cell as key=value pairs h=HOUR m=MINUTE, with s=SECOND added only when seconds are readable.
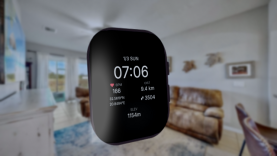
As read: h=7 m=6
